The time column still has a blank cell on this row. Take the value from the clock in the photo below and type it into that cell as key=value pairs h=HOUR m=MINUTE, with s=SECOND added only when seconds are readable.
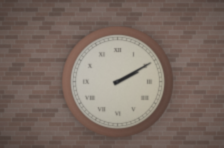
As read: h=2 m=10
